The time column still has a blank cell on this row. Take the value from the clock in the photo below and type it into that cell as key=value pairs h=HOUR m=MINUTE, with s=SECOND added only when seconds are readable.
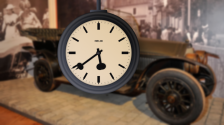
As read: h=5 m=39
